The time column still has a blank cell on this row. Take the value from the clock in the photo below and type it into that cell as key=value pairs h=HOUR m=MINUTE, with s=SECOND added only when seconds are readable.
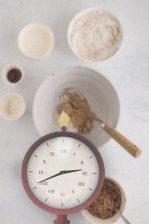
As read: h=2 m=41
